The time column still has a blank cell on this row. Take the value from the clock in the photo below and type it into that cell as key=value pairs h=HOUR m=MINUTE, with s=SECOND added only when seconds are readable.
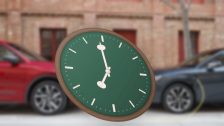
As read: h=6 m=59
